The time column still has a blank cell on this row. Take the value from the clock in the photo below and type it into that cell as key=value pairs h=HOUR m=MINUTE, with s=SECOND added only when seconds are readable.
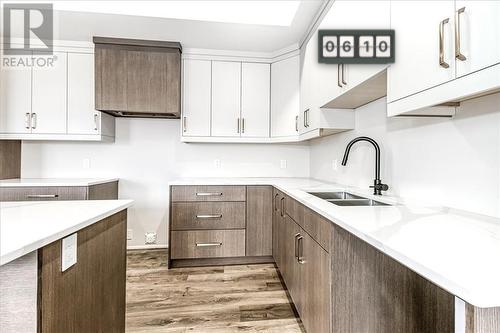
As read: h=6 m=10
